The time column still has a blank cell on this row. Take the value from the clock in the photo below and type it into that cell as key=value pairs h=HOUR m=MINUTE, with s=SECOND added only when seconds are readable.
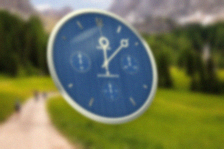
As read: h=12 m=8
